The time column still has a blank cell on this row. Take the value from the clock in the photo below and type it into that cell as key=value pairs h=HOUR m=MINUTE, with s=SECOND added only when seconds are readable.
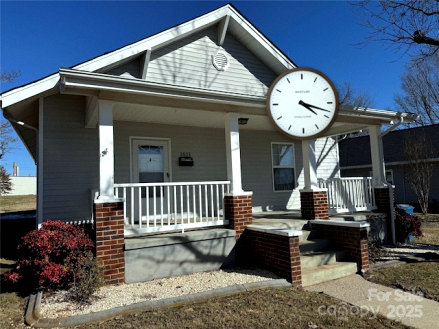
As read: h=4 m=18
